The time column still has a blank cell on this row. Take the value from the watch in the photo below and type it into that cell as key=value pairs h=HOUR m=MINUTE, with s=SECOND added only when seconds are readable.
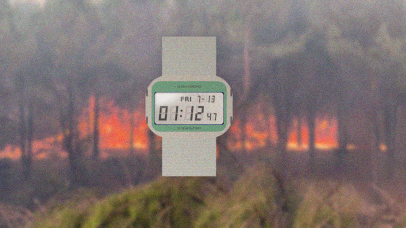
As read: h=1 m=12 s=47
